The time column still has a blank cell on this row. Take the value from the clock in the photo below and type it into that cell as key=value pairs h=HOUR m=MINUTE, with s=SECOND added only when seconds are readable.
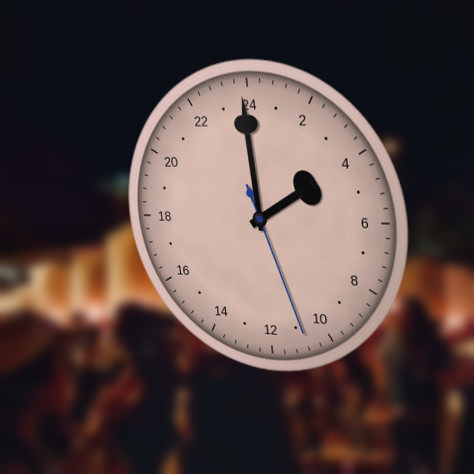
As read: h=3 m=59 s=27
